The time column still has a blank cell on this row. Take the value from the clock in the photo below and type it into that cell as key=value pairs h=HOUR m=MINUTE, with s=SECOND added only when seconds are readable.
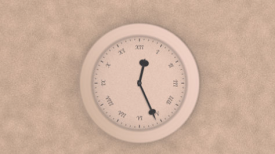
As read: h=12 m=26
